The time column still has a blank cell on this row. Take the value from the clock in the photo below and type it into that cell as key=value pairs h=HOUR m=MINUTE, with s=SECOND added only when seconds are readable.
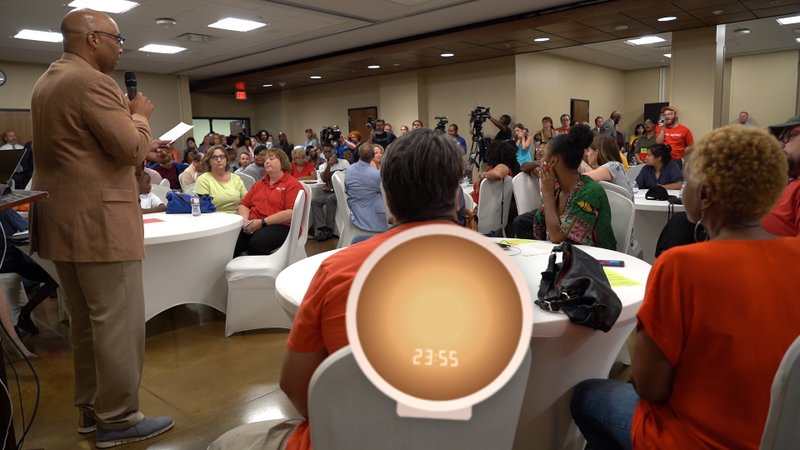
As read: h=23 m=55
